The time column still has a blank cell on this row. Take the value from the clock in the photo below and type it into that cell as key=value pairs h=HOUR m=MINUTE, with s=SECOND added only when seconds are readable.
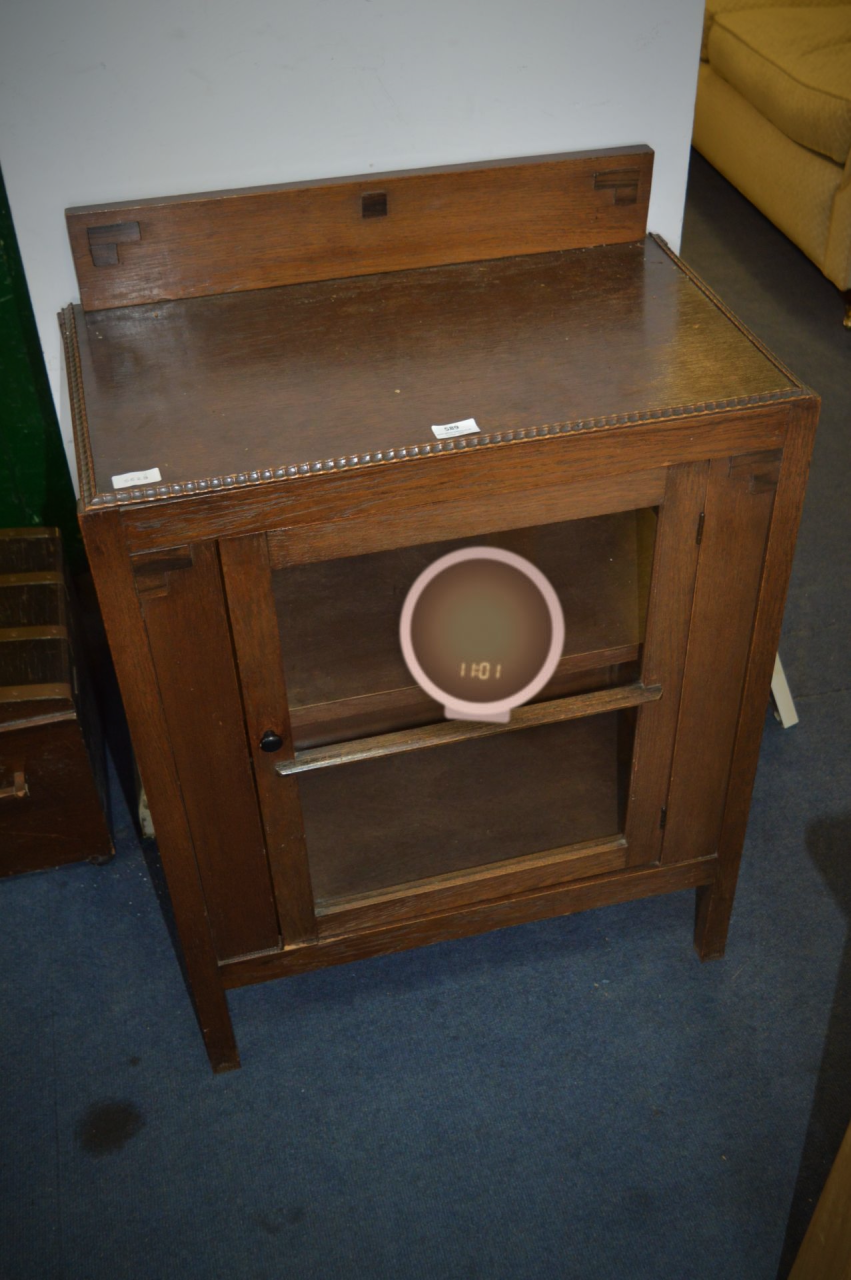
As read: h=11 m=1
